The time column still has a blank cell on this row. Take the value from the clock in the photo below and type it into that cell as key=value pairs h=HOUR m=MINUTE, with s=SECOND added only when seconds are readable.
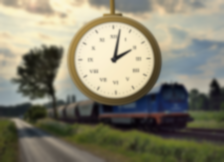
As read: h=2 m=2
